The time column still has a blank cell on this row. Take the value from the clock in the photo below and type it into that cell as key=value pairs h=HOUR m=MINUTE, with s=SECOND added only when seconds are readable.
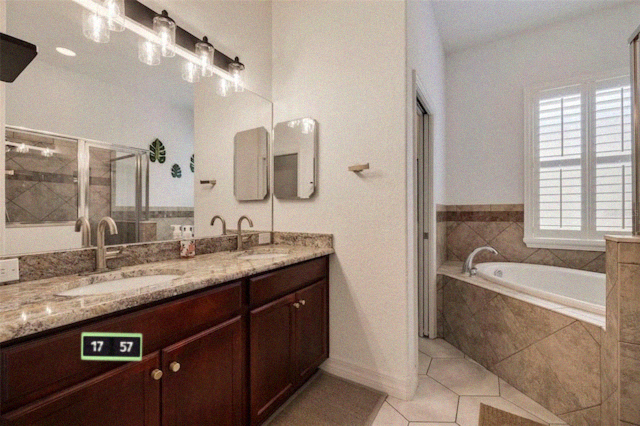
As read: h=17 m=57
